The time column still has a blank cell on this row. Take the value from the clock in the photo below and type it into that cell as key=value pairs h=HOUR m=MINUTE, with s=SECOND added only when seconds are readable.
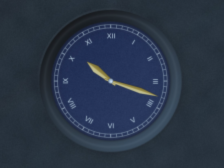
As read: h=10 m=18
